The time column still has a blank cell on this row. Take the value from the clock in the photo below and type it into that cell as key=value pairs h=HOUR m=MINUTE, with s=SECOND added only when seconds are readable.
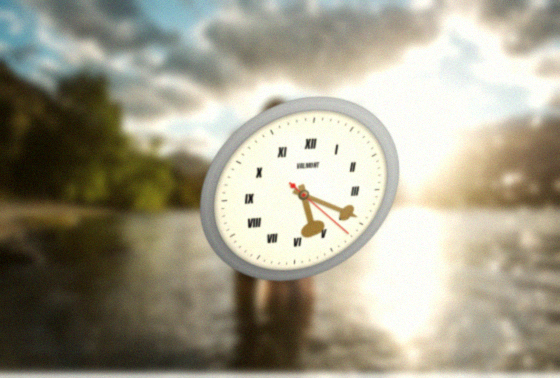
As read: h=5 m=19 s=22
